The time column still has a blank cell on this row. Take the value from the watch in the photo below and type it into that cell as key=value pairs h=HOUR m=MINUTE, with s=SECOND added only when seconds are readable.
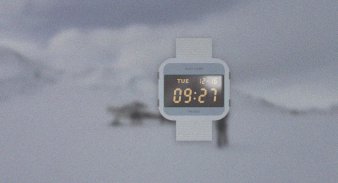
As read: h=9 m=27
